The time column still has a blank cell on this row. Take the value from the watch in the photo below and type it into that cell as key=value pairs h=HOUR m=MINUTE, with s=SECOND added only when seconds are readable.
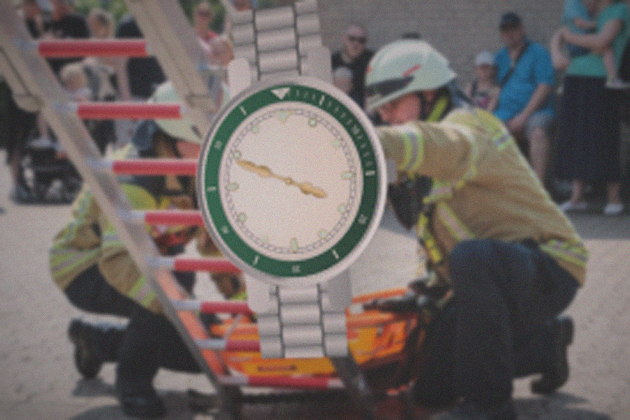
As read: h=3 m=49
